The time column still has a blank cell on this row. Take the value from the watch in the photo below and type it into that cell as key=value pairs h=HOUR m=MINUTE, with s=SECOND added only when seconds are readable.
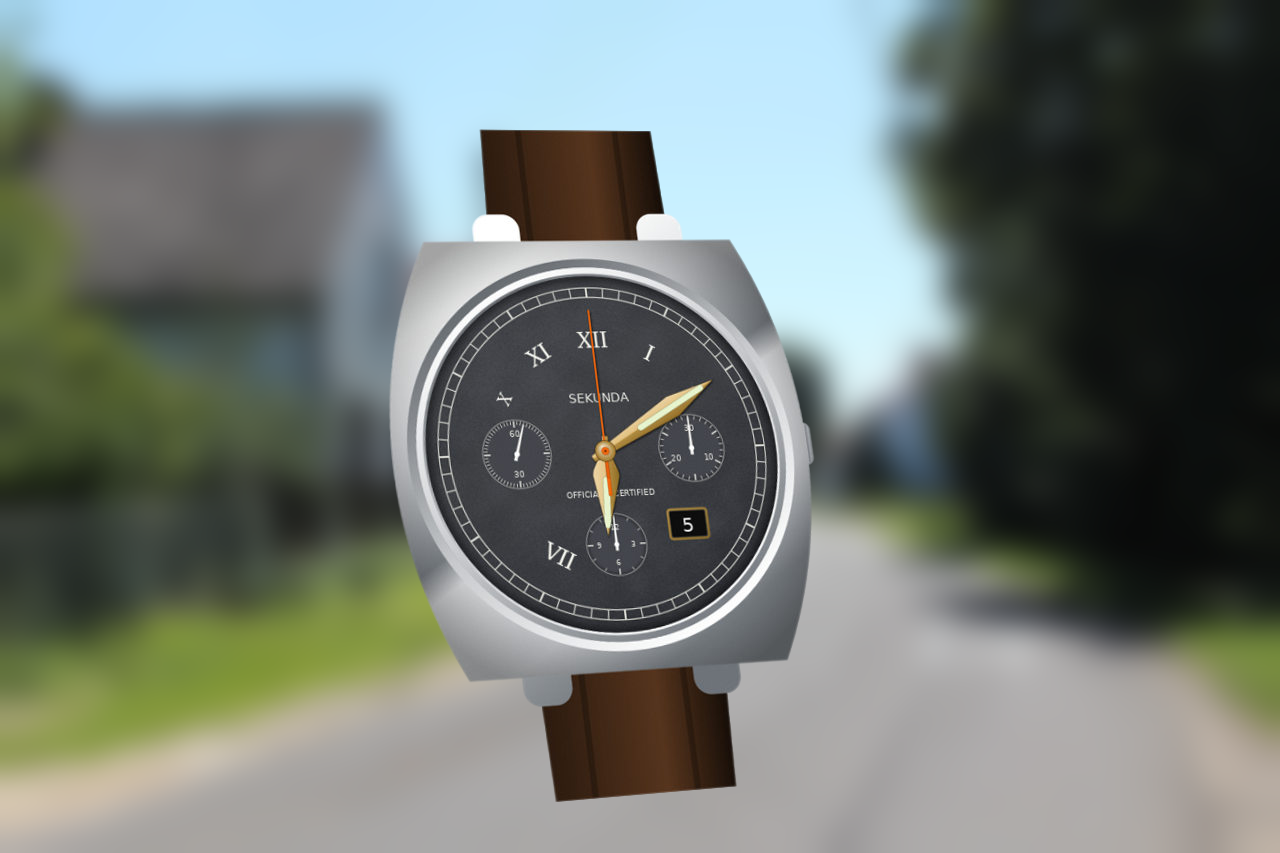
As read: h=6 m=10 s=3
